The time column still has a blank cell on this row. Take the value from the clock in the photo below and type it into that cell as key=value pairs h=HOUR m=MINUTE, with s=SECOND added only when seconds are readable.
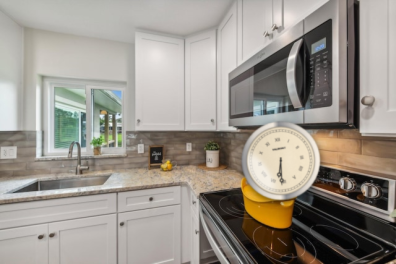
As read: h=6 m=31
